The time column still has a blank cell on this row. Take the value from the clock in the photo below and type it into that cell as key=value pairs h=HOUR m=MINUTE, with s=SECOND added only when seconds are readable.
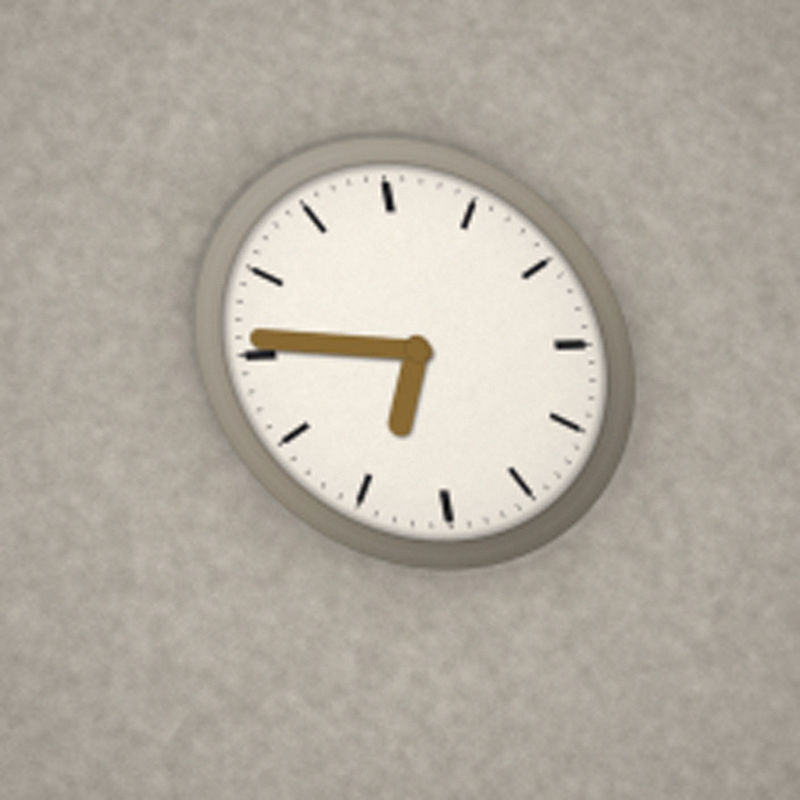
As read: h=6 m=46
